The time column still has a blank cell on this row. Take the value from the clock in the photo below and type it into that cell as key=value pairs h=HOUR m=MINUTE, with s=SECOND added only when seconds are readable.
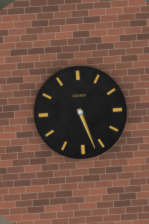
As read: h=5 m=27
